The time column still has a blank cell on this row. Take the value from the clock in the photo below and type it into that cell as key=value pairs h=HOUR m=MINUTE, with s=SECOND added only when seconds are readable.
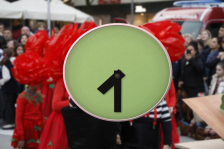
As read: h=7 m=30
